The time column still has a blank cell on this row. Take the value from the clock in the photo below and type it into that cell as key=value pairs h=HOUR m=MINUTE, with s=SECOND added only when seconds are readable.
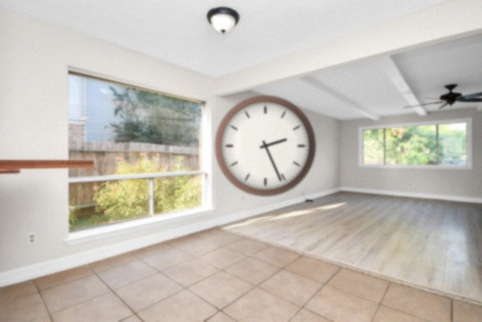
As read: h=2 m=26
